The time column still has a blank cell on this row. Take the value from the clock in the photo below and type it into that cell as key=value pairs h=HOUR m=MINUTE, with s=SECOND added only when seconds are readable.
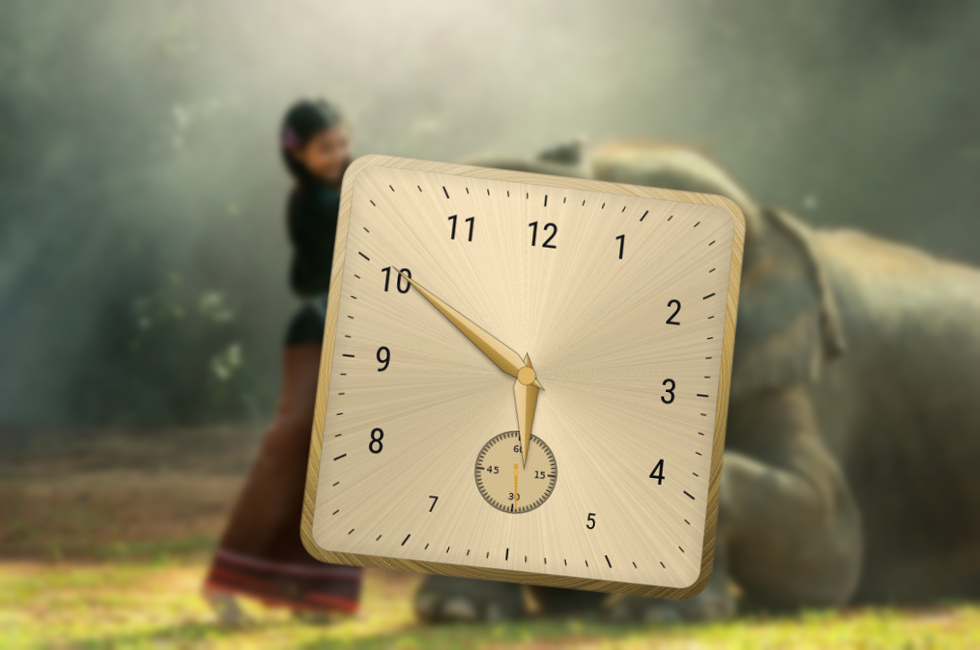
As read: h=5 m=50 s=29
